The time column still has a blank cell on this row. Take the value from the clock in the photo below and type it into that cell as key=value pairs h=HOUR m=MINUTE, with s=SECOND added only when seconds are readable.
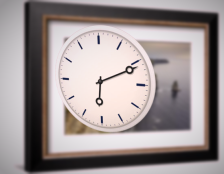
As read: h=6 m=11
